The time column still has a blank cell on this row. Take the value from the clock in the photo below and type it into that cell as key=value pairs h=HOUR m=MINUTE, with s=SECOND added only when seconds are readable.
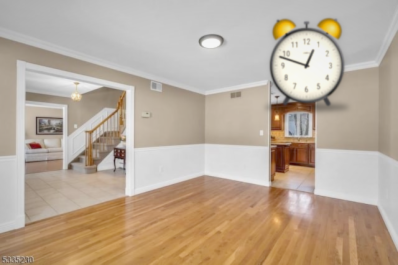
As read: h=12 m=48
